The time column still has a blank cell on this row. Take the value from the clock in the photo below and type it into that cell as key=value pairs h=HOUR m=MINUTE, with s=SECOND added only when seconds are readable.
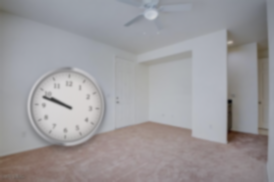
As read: h=9 m=48
